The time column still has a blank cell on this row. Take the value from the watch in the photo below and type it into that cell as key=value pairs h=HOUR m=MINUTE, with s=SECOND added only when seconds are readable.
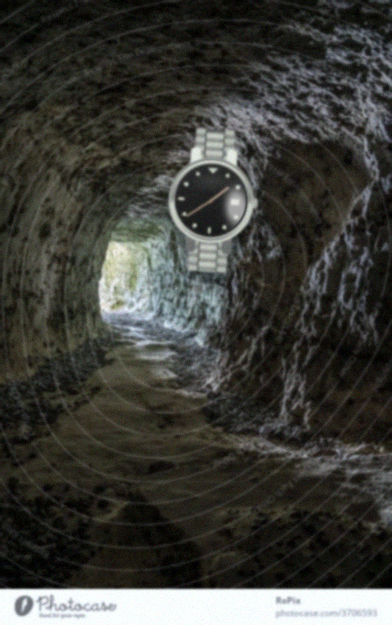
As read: h=1 m=39
